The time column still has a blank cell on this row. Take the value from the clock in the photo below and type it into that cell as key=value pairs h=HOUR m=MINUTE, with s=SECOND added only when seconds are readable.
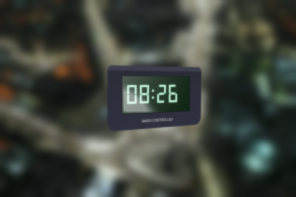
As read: h=8 m=26
